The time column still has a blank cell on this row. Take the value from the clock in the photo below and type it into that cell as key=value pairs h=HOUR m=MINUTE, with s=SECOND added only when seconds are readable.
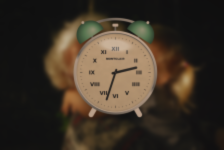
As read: h=2 m=33
